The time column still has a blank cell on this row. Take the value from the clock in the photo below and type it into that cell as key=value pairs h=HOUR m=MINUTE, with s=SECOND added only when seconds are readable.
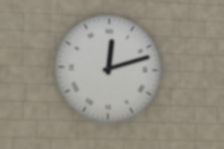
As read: h=12 m=12
